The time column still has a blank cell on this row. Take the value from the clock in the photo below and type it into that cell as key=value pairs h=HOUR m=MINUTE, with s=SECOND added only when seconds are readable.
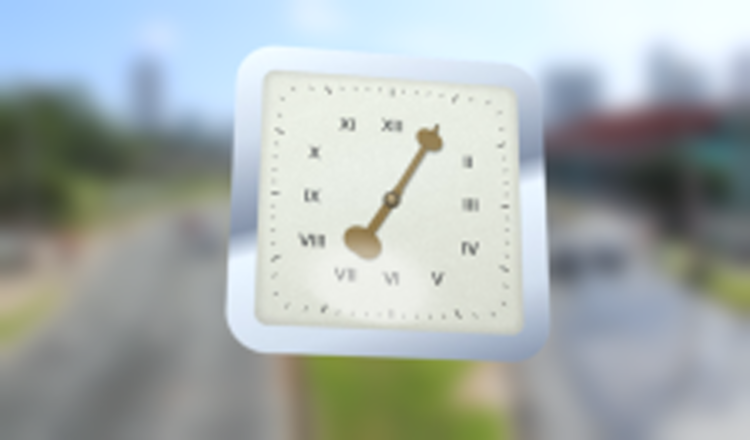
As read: h=7 m=5
